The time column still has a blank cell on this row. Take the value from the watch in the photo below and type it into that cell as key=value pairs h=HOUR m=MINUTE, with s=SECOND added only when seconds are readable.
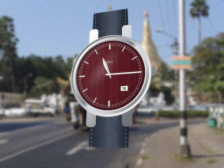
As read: h=11 m=15
